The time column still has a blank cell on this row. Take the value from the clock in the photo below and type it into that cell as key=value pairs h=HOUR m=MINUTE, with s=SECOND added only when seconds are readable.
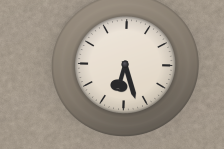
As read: h=6 m=27
